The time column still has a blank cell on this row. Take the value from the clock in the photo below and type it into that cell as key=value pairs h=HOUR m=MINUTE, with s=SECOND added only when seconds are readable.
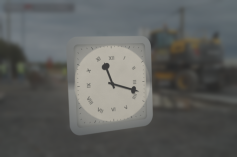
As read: h=11 m=18
